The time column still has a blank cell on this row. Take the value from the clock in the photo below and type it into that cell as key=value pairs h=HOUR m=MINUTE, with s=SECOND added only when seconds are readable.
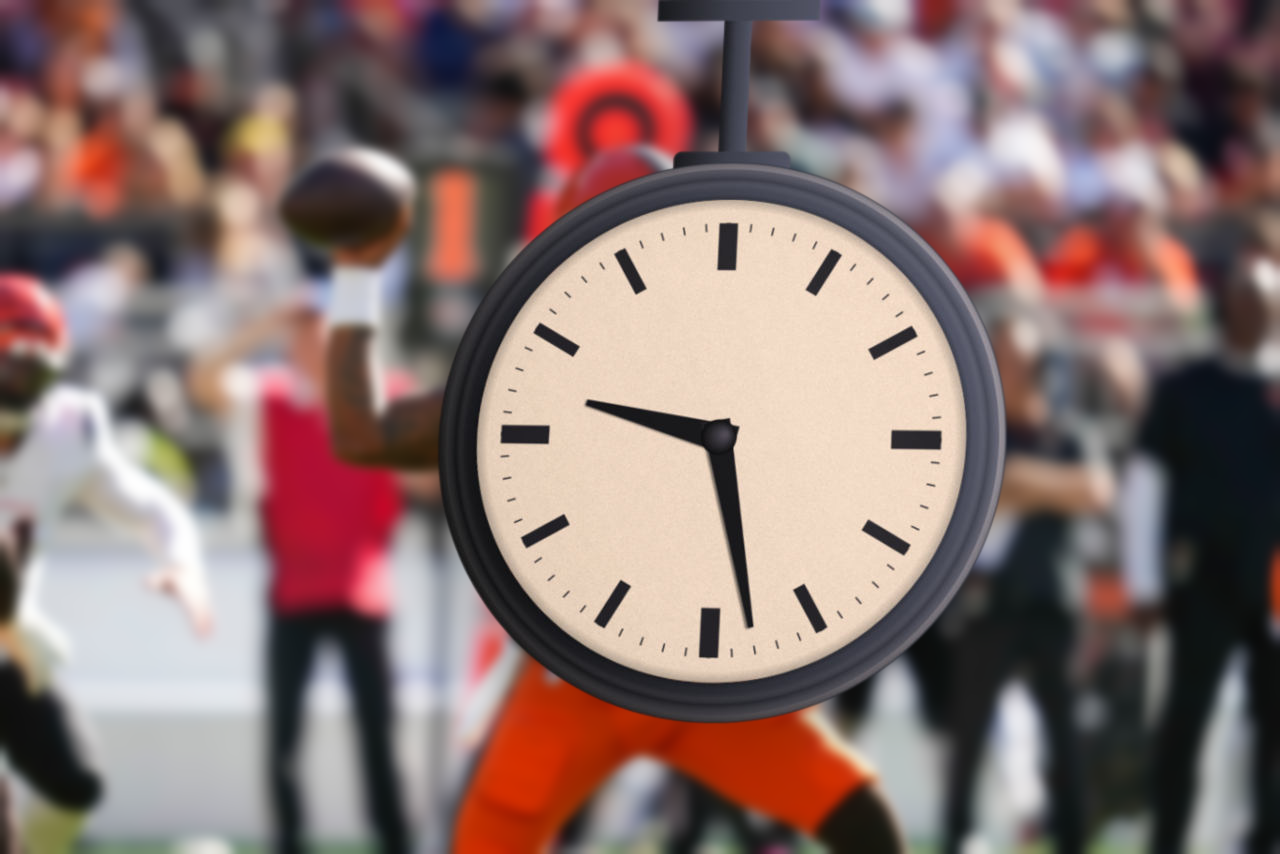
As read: h=9 m=28
